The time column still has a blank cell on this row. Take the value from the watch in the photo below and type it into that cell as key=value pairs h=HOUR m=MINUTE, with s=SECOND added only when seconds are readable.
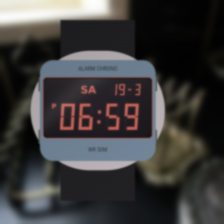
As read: h=6 m=59
